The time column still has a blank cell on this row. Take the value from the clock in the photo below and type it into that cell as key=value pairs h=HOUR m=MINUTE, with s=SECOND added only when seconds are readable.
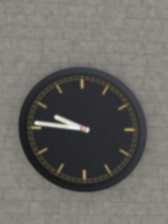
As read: h=9 m=46
